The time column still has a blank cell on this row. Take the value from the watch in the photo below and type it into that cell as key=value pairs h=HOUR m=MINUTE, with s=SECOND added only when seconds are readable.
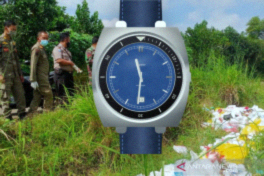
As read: h=11 m=31
